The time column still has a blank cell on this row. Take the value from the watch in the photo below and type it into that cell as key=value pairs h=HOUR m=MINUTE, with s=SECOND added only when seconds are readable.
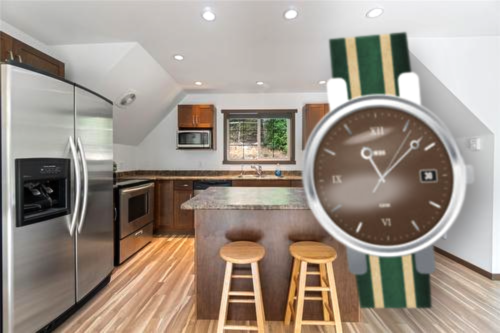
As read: h=11 m=8 s=6
